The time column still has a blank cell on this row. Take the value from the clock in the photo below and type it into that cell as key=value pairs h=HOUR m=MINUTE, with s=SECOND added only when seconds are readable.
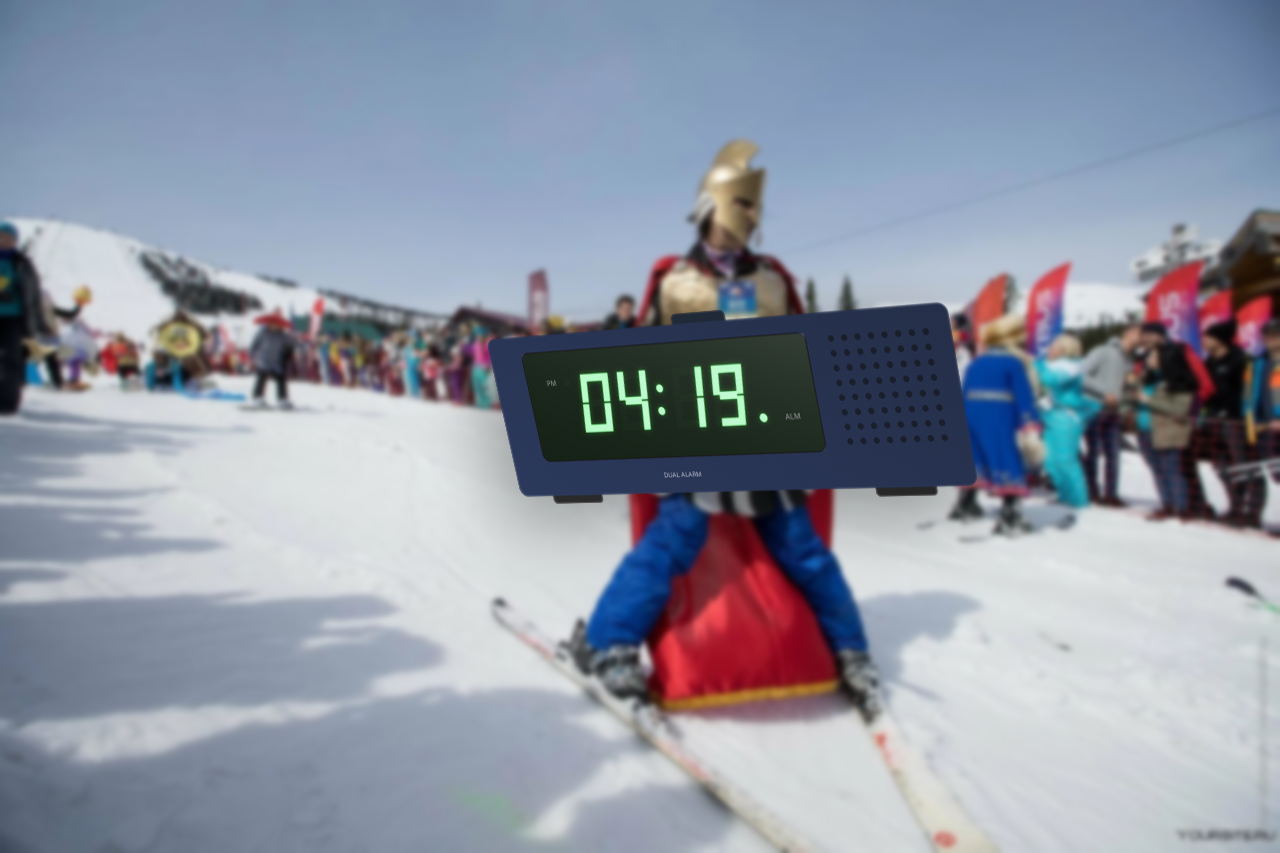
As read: h=4 m=19
